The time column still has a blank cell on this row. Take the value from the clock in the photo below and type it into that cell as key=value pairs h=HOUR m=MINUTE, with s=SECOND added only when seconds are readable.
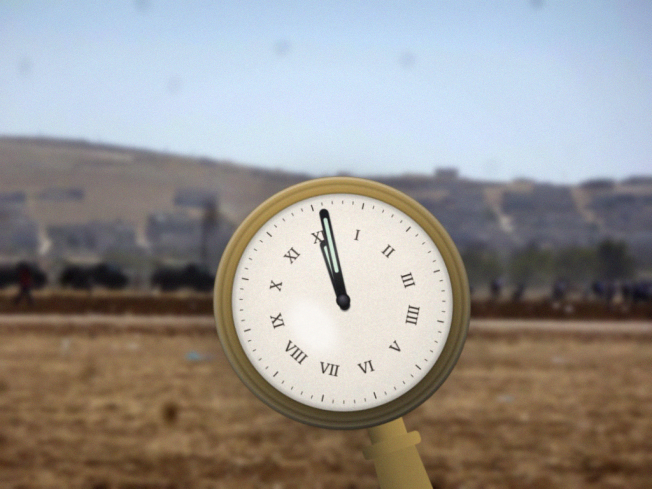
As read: h=12 m=1
